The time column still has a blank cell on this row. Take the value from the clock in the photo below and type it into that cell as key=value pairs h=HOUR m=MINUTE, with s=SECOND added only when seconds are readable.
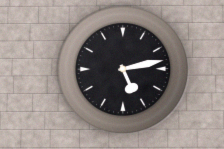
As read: h=5 m=13
